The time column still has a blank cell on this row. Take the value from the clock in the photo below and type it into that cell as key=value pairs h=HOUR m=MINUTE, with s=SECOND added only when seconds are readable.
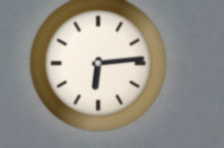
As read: h=6 m=14
